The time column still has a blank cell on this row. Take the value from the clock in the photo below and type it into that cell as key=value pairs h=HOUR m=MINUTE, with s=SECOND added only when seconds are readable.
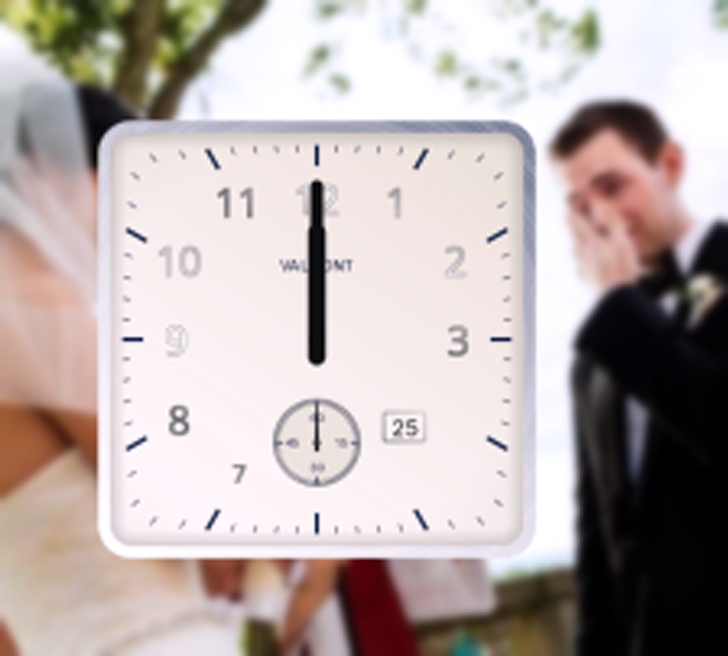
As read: h=12 m=0
